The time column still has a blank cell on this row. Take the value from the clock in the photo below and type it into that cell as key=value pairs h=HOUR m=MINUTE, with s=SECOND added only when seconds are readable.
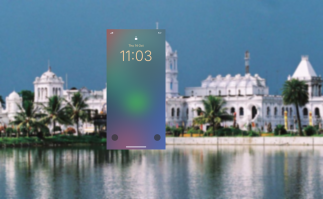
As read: h=11 m=3
